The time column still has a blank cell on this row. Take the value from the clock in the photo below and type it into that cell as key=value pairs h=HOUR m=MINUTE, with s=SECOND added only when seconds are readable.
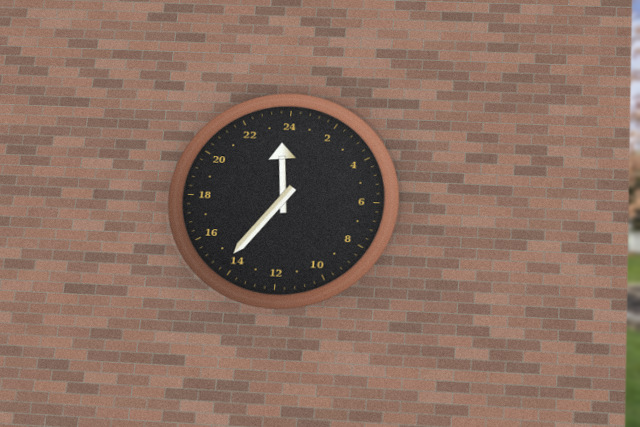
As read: h=23 m=36
